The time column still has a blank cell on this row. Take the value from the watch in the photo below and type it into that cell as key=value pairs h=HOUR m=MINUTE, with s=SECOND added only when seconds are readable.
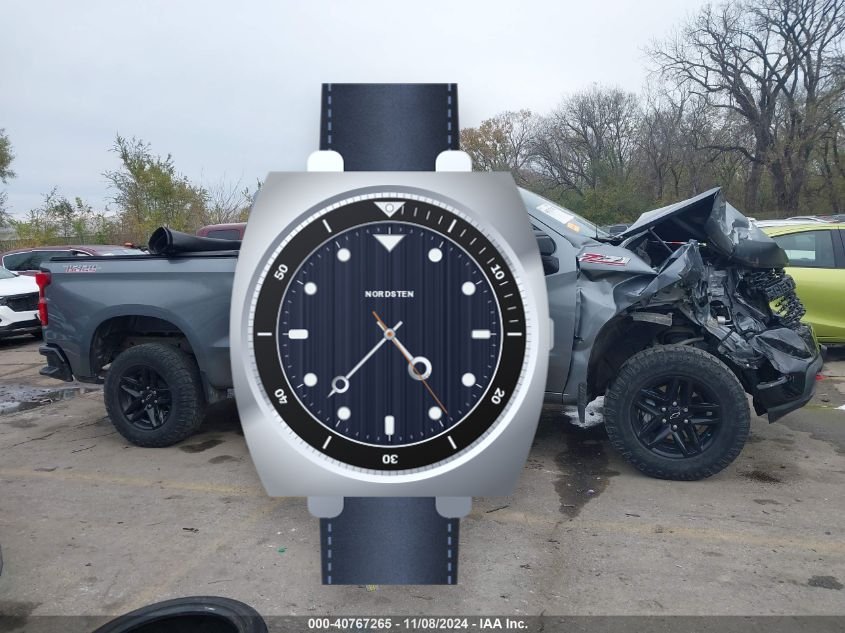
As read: h=4 m=37 s=24
